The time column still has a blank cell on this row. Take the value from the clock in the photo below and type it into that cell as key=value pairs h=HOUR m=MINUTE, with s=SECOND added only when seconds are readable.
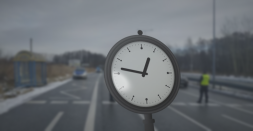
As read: h=12 m=47
